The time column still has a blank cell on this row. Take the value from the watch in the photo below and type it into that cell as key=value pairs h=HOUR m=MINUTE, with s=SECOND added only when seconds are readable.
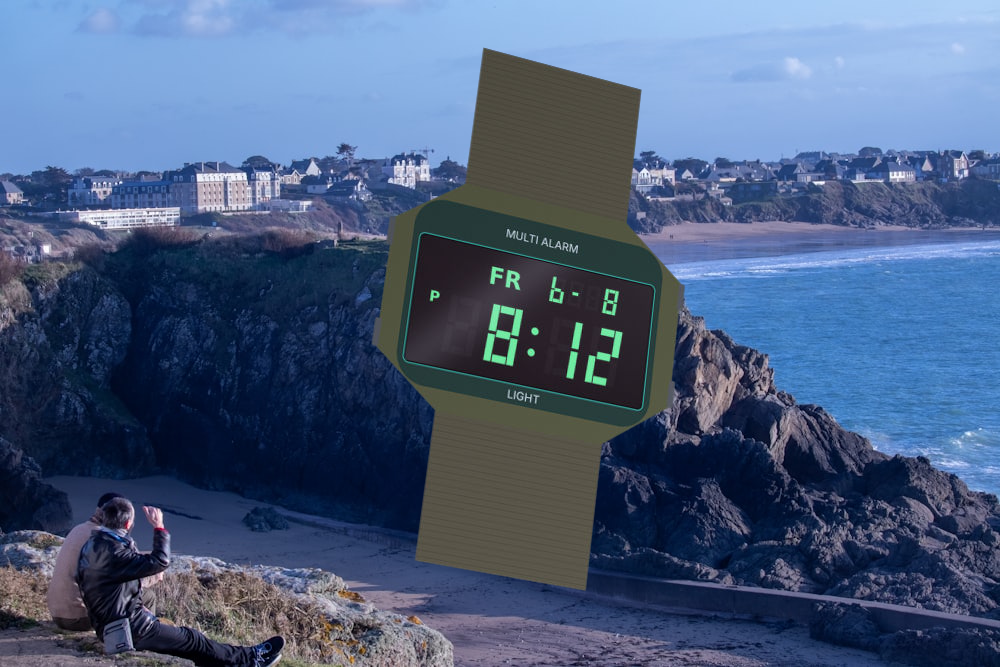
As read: h=8 m=12
